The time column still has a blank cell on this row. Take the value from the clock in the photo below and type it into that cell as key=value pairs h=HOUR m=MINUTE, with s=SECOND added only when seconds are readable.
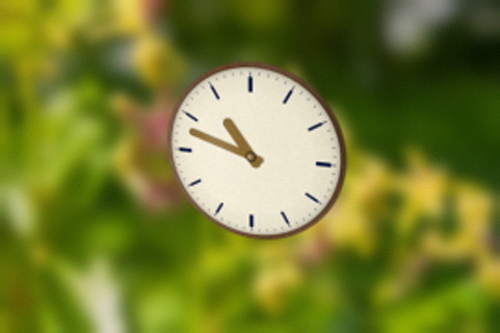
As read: h=10 m=48
